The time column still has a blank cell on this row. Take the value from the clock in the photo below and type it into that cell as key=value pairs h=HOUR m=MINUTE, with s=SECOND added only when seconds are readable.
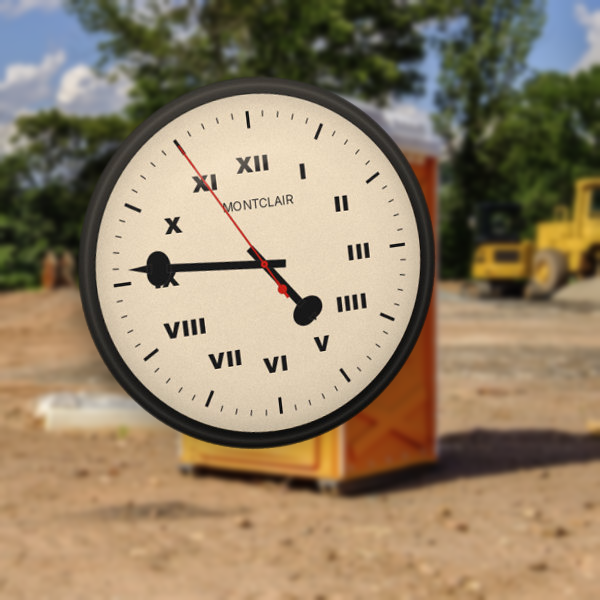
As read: h=4 m=45 s=55
